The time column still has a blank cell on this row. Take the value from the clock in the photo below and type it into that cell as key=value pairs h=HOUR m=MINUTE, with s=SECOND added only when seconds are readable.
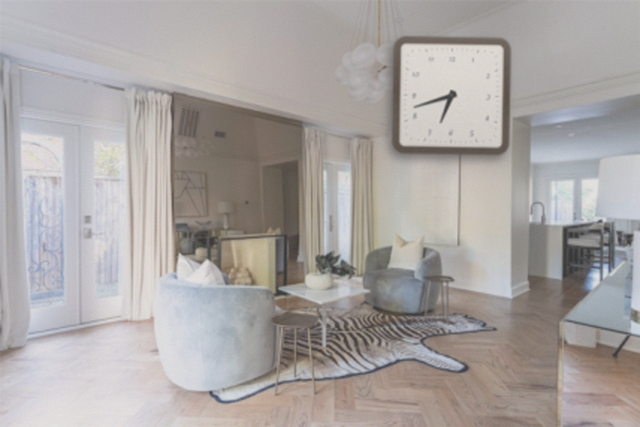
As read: h=6 m=42
